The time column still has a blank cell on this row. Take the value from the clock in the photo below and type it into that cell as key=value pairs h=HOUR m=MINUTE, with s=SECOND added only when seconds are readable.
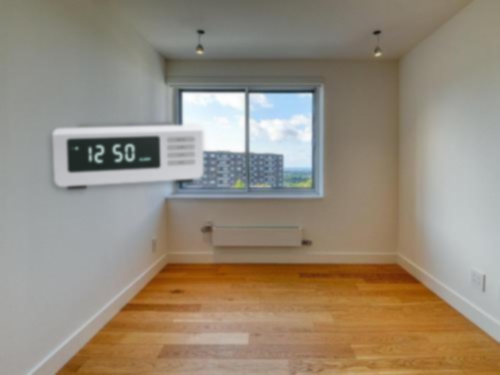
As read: h=12 m=50
